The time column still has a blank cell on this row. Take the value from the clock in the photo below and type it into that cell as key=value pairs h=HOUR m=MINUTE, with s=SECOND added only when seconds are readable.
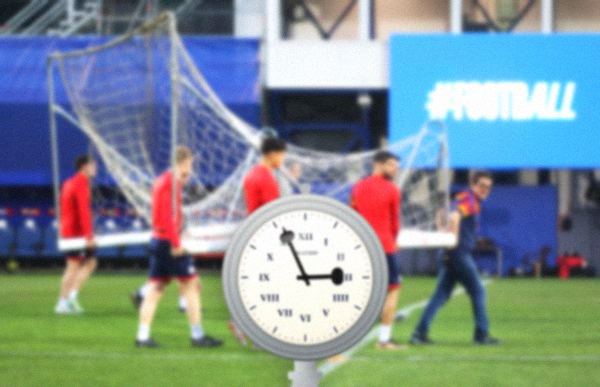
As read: h=2 m=56
